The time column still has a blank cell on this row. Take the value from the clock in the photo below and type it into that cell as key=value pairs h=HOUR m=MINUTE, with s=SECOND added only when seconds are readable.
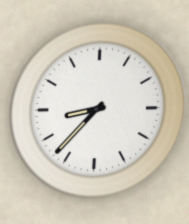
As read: h=8 m=37
